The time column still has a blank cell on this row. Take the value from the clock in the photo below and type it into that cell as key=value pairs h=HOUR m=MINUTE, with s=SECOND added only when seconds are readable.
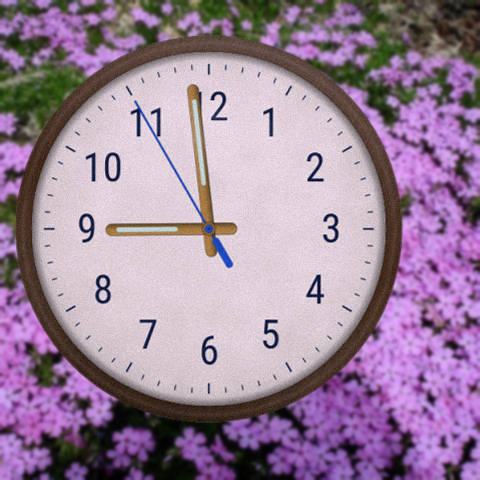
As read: h=8 m=58 s=55
